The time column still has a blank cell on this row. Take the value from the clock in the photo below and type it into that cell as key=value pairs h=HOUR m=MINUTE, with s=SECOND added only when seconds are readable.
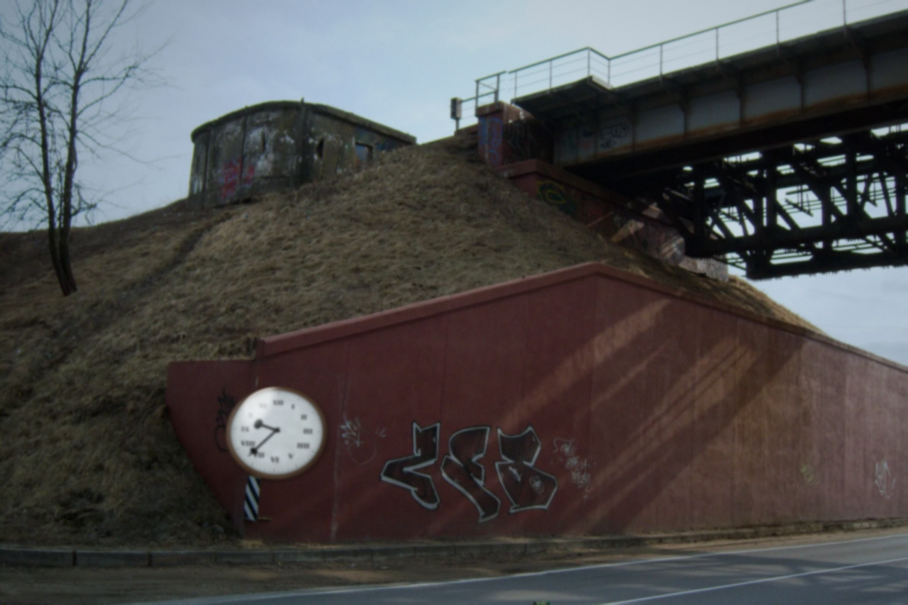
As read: h=9 m=37
